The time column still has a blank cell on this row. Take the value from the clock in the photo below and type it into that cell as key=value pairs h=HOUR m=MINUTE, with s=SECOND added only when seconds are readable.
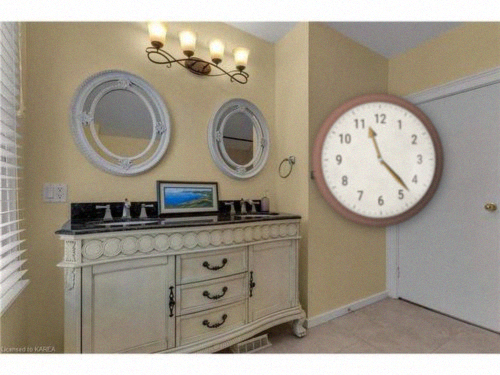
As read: h=11 m=23
